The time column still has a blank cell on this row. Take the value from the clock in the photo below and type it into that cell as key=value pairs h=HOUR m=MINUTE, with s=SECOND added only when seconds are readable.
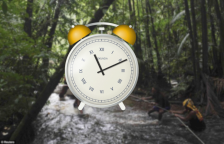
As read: h=11 m=11
